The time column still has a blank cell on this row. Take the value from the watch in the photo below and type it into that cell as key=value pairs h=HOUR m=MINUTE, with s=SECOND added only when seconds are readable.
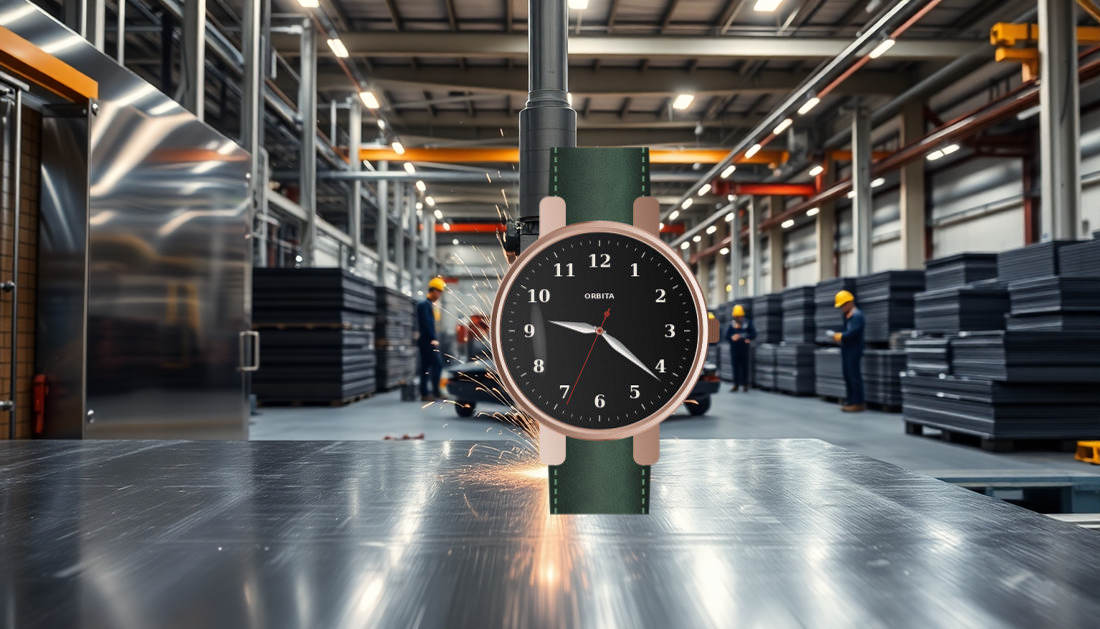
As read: h=9 m=21 s=34
